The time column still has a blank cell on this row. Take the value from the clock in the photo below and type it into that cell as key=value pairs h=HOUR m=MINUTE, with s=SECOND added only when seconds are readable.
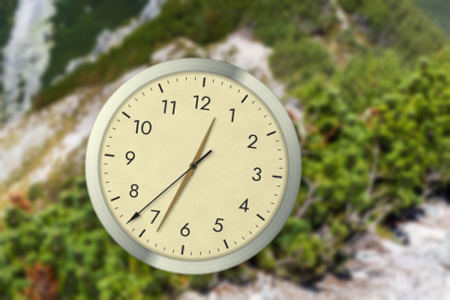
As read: h=12 m=33 s=37
